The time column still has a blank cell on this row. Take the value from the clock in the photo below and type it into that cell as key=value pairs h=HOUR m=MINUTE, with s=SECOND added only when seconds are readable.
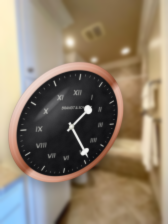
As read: h=1 m=24
